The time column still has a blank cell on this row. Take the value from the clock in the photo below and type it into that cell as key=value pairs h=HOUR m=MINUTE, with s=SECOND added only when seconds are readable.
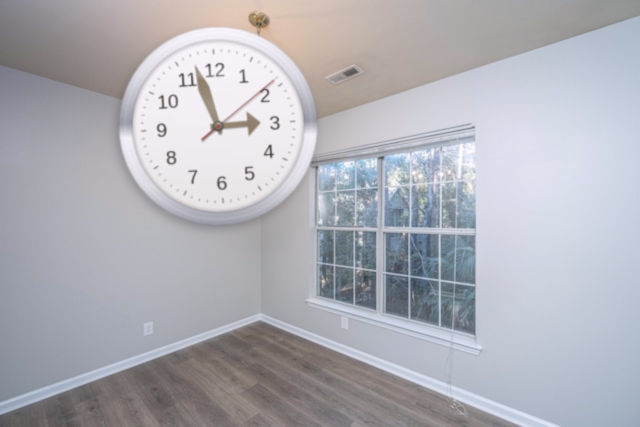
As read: h=2 m=57 s=9
